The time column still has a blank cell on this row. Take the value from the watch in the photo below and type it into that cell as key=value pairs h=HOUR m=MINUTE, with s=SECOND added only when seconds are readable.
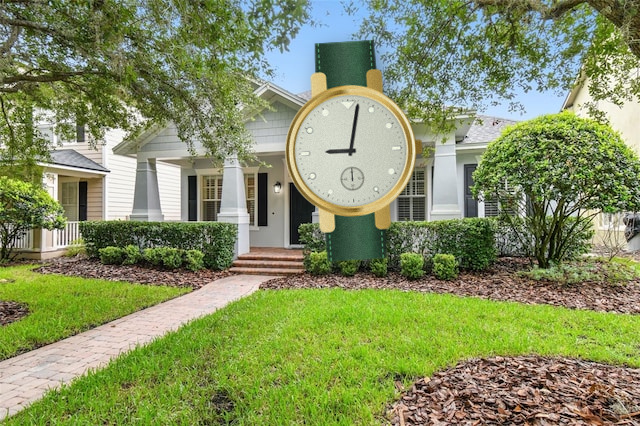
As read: h=9 m=2
